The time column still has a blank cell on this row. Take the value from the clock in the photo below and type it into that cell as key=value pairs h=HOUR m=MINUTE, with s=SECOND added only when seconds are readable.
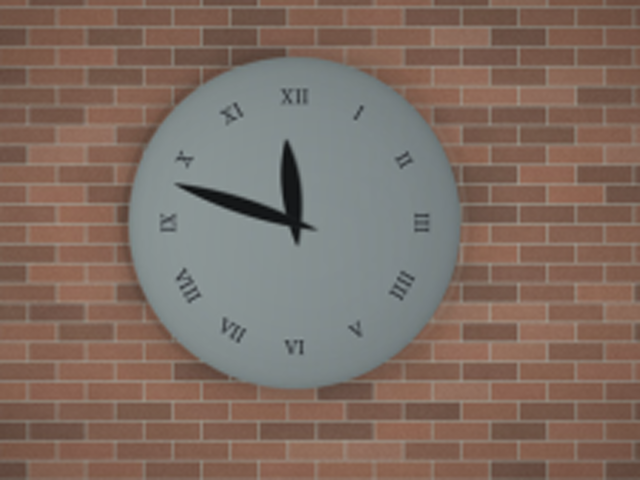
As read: h=11 m=48
